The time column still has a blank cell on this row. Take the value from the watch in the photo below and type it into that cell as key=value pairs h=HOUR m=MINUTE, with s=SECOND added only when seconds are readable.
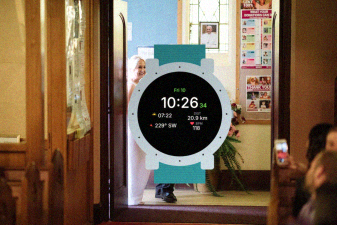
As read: h=10 m=26
